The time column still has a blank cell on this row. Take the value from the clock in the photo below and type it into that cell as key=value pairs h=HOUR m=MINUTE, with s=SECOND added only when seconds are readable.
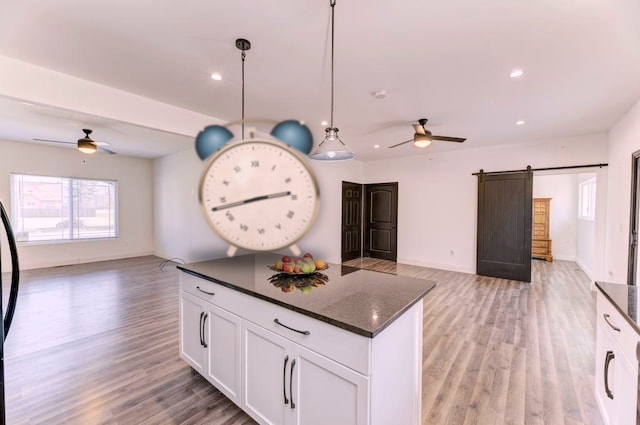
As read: h=2 m=43
